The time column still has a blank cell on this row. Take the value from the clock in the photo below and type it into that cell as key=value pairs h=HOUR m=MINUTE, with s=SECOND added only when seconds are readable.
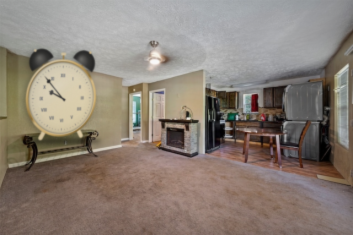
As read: h=9 m=53
